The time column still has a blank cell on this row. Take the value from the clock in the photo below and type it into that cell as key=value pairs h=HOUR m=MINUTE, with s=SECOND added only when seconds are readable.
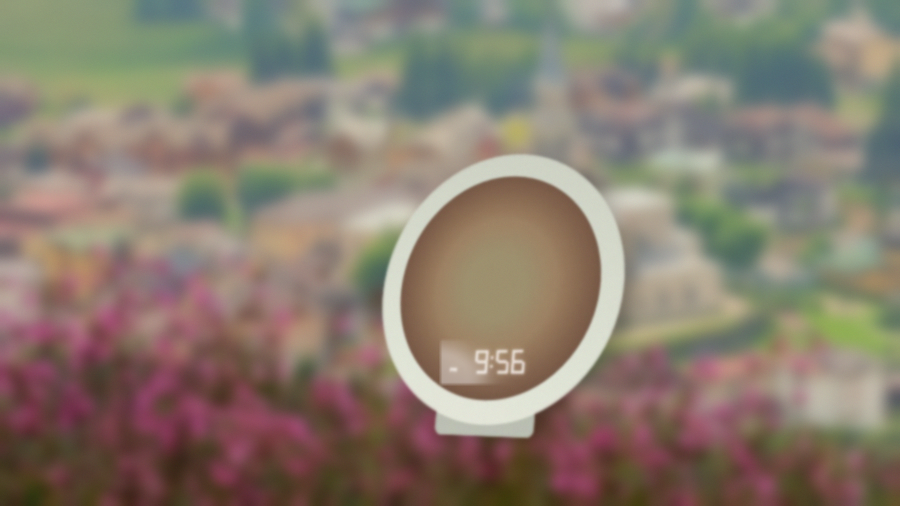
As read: h=9 m=56
